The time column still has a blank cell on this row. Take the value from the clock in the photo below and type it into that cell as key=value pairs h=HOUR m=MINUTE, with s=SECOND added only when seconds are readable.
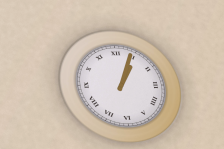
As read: h=1 m=4
